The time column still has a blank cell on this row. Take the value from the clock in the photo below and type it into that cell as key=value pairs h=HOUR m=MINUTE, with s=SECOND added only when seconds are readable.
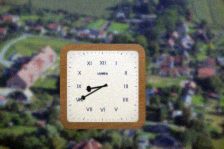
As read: h=8 m=40
